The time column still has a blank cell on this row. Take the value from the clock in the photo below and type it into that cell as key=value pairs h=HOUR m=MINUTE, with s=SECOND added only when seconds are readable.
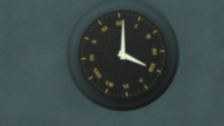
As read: h=4 m=1
